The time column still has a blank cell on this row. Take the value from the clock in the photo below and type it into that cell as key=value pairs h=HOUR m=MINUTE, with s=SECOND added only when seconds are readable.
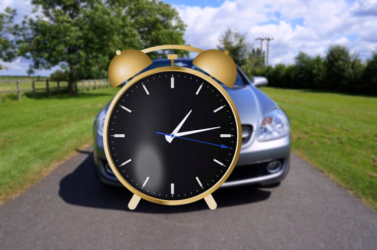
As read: h=1 m=13 s=17
